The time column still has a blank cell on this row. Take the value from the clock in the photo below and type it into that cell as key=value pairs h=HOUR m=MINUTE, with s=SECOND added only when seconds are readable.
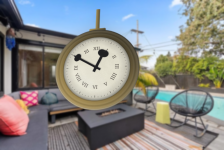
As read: h=12 m=50
